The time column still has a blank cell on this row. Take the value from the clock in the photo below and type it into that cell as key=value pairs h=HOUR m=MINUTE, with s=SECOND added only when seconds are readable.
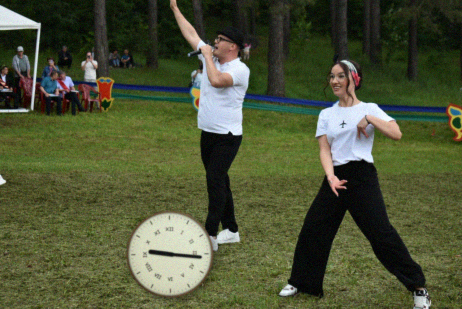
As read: h=9 m=16
